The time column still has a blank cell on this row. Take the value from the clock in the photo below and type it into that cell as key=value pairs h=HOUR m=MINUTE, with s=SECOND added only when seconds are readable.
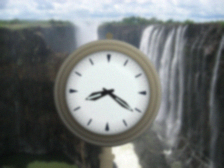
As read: h=8 m=21
